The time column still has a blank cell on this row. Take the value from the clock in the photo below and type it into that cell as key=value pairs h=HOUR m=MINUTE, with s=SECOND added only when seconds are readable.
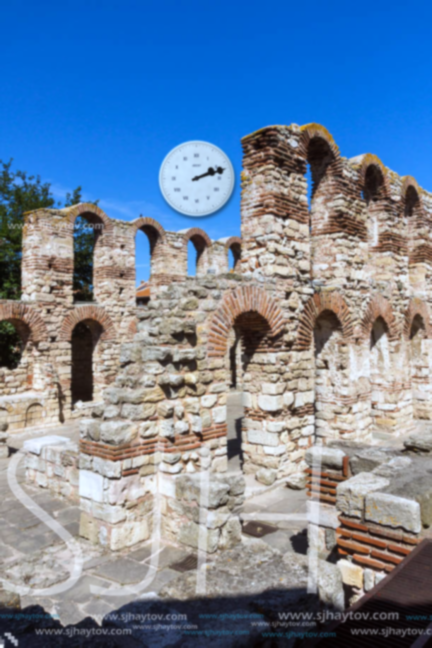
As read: h=2 m=12
